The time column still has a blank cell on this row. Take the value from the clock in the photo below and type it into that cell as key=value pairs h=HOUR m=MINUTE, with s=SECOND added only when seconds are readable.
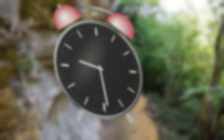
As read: h=9 m=29
